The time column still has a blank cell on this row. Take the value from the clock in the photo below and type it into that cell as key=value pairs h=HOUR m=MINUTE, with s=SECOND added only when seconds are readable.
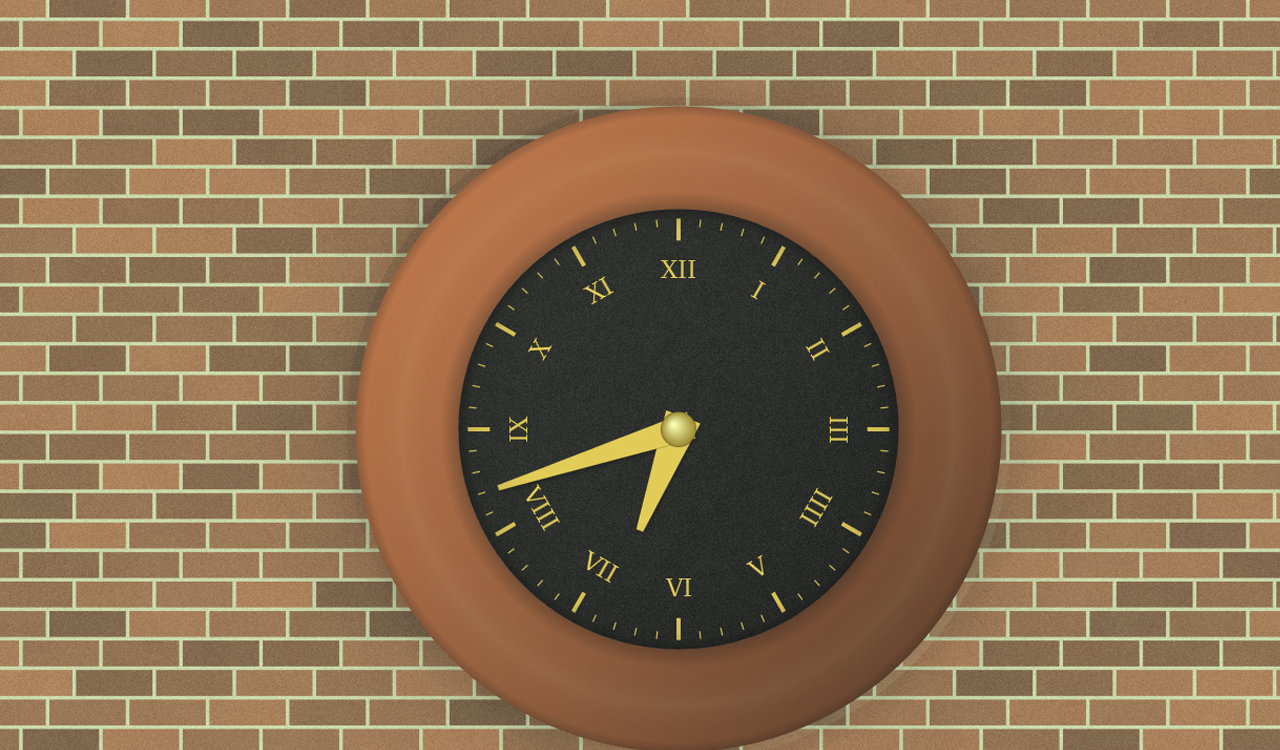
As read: h=6 m=42
